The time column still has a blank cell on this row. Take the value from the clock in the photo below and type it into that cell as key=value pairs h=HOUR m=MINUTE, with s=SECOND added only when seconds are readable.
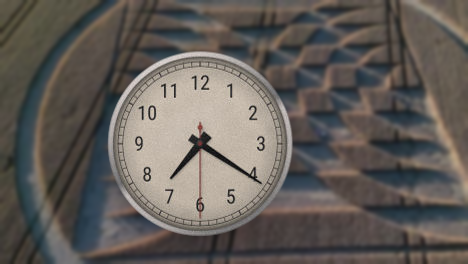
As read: h=7 m=20 s=30
